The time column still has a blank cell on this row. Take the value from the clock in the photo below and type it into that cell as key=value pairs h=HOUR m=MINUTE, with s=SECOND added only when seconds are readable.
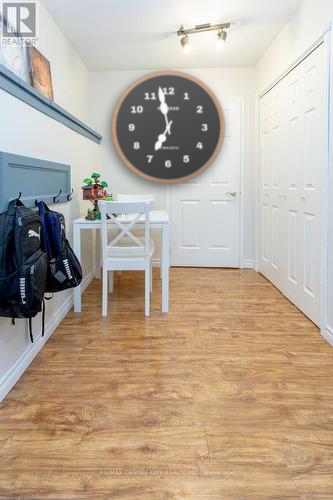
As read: h=6 m=58
